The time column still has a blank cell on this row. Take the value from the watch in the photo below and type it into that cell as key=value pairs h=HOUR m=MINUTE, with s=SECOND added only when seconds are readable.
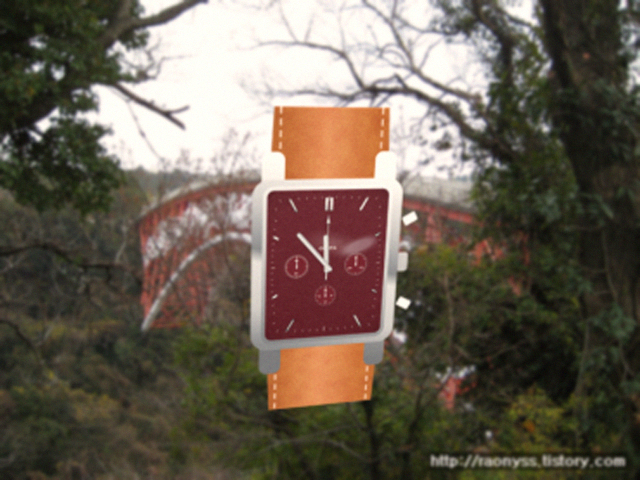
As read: h=11 m=53
